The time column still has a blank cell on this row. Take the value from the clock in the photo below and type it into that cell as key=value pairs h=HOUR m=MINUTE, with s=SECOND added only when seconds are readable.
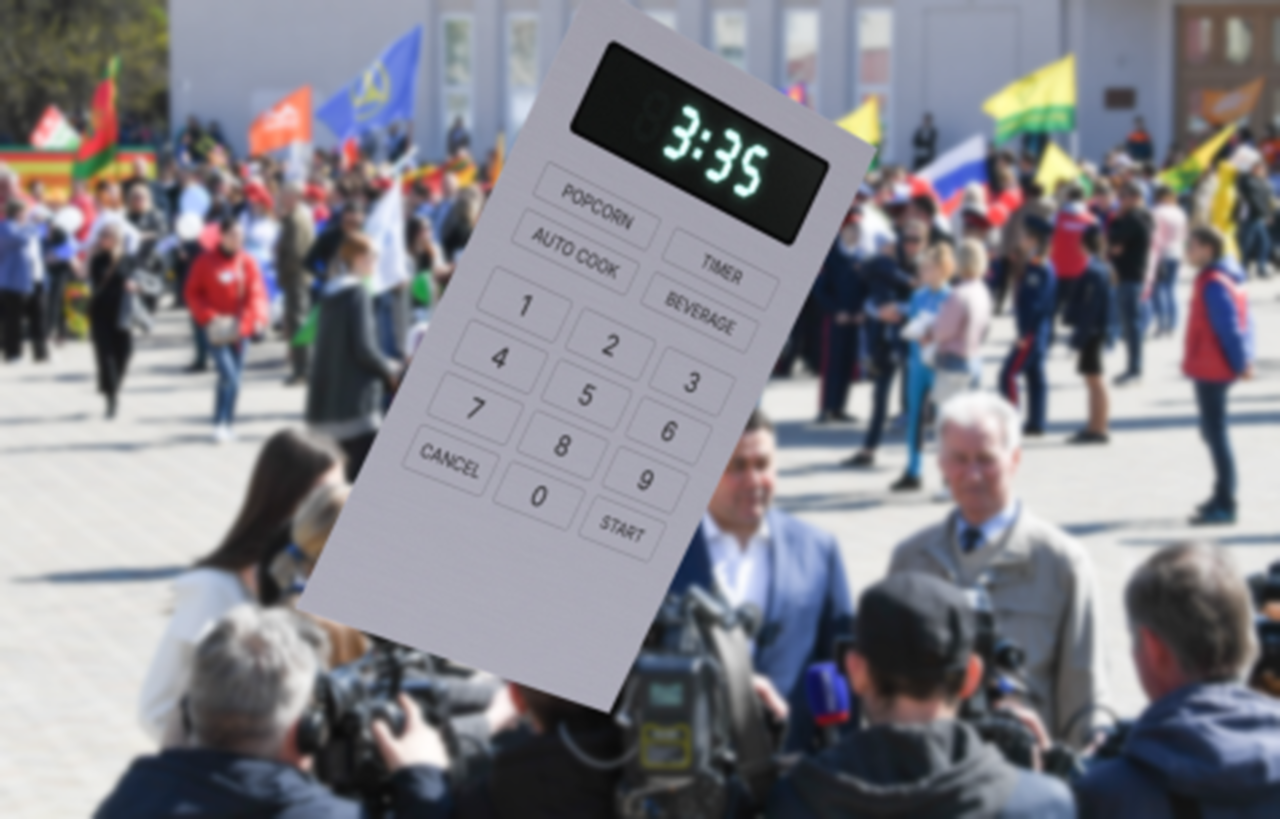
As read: h=3 m=35
